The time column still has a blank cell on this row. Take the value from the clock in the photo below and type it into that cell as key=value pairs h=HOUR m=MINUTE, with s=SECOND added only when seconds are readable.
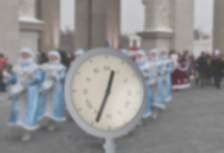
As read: h=12 m=34
